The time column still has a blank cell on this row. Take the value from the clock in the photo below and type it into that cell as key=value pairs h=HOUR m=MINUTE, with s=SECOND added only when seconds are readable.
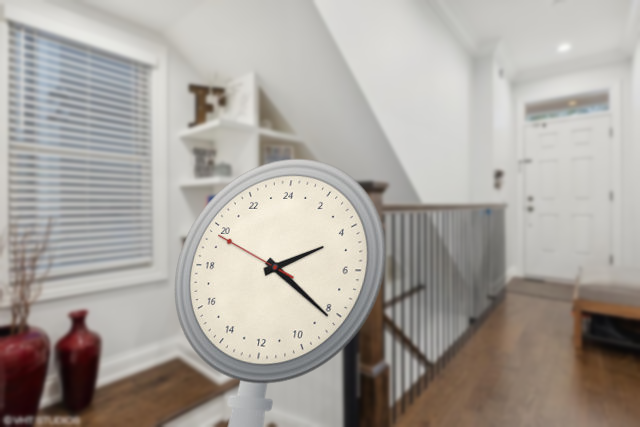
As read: h=4 m=20 s=49
